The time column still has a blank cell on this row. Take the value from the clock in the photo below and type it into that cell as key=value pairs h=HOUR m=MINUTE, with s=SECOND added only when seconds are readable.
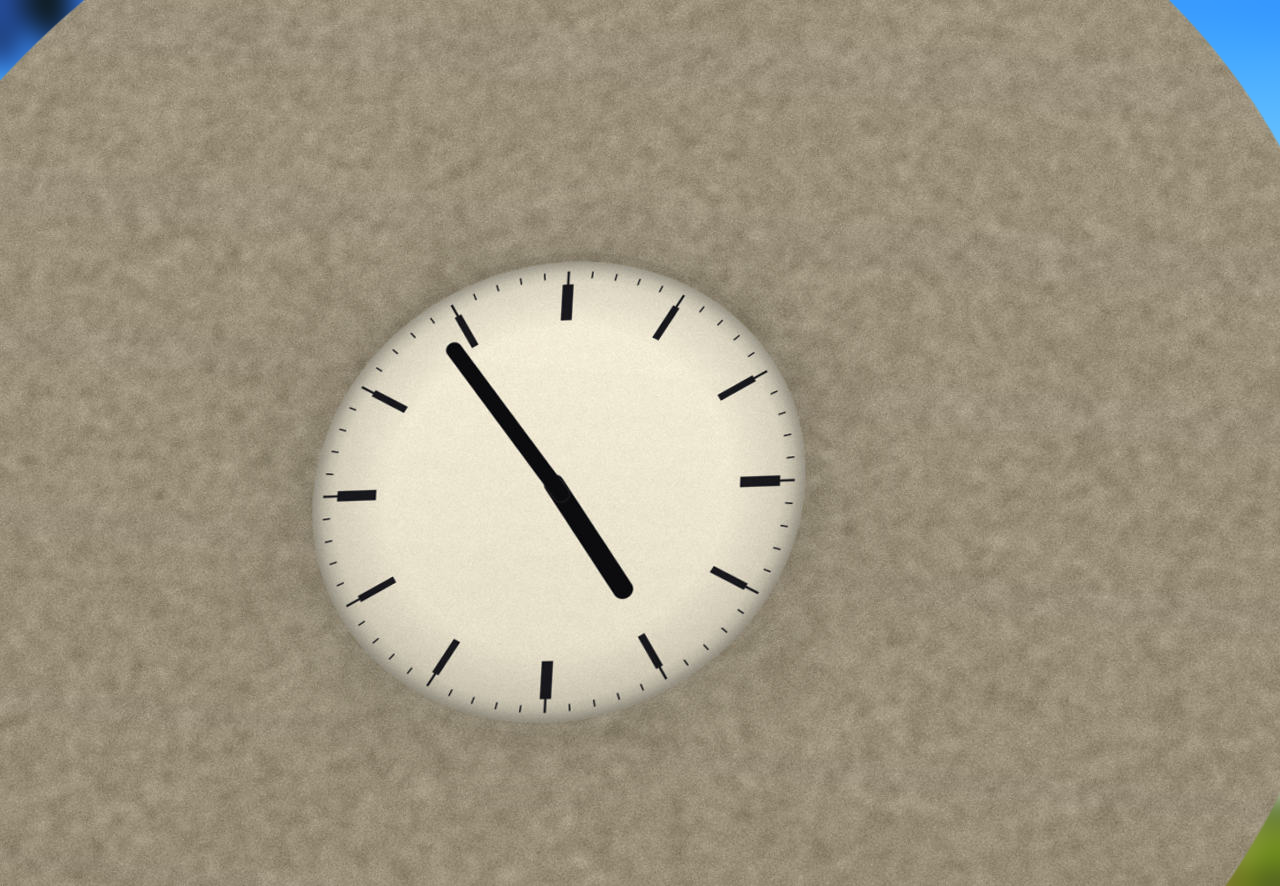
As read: h=4 m=54
